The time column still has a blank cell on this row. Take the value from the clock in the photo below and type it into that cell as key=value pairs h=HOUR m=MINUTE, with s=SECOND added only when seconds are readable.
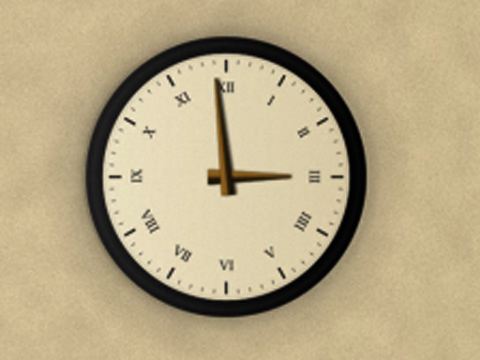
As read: h=2 m=59
